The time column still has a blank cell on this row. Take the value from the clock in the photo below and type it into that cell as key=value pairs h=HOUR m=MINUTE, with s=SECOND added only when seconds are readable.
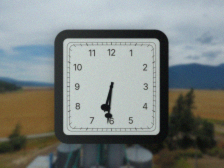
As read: h=6 m=31
